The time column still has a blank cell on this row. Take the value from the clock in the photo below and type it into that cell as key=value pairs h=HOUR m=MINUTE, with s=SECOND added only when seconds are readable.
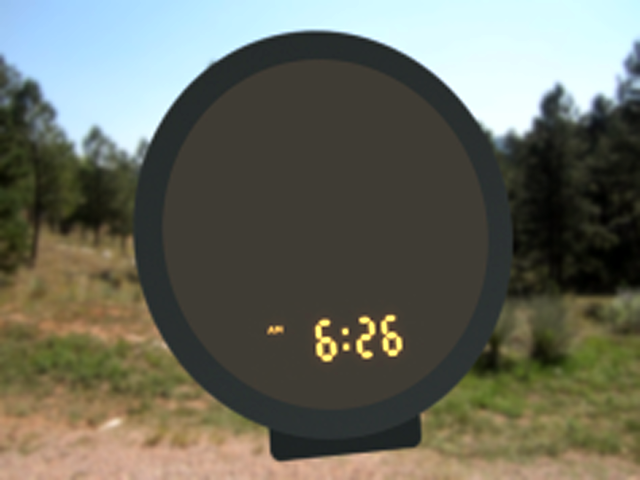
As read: h=6 m=26
